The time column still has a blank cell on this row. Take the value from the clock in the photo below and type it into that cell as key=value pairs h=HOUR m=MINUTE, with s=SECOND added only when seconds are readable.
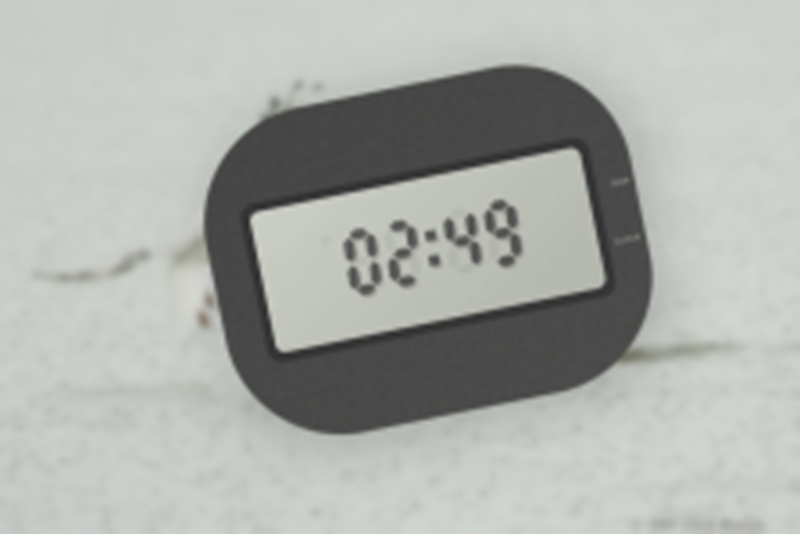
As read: h=2 m=49
